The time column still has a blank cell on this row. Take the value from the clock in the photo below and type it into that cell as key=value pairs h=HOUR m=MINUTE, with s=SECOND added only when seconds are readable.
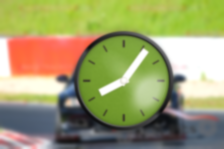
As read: h=8 m=6
